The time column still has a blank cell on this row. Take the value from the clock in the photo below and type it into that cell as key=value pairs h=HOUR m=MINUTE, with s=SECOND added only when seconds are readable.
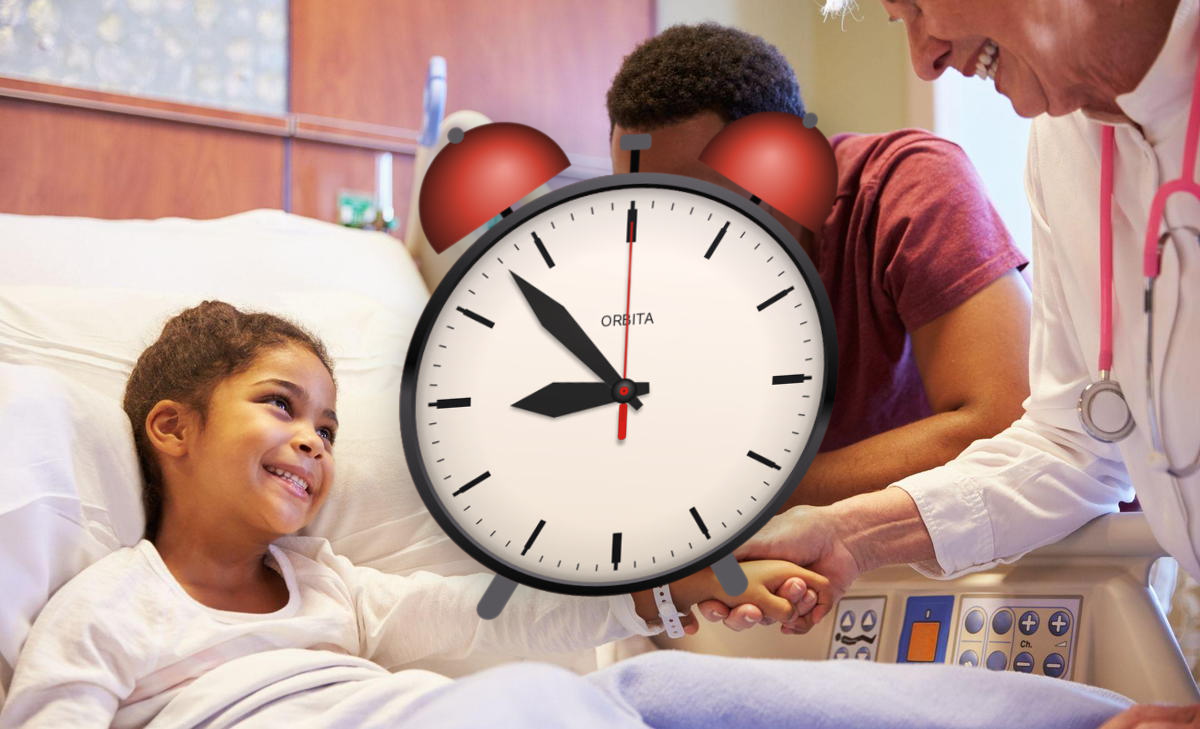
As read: h=8 m=53 s=0
